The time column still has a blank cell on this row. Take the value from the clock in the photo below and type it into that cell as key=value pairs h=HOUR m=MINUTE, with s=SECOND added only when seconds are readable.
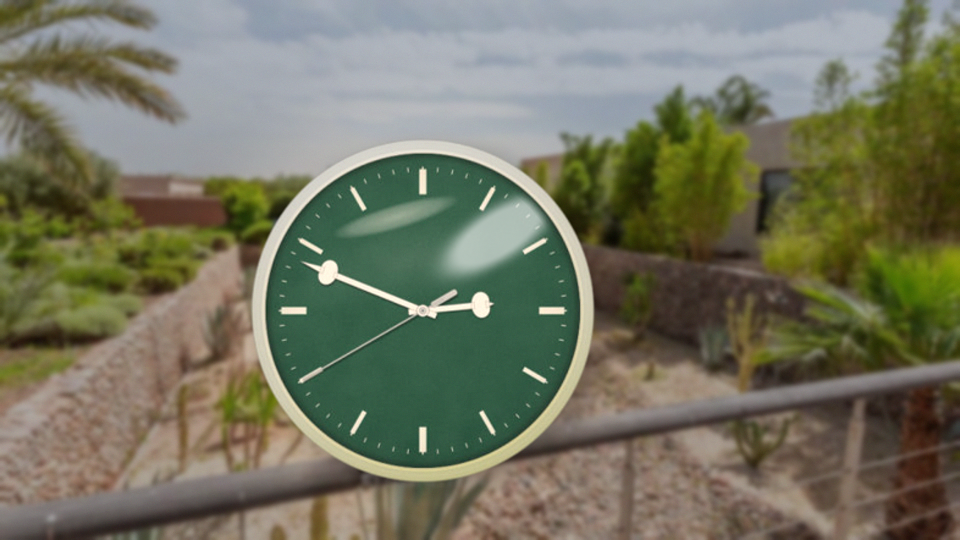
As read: h=2 m=48 s=40
